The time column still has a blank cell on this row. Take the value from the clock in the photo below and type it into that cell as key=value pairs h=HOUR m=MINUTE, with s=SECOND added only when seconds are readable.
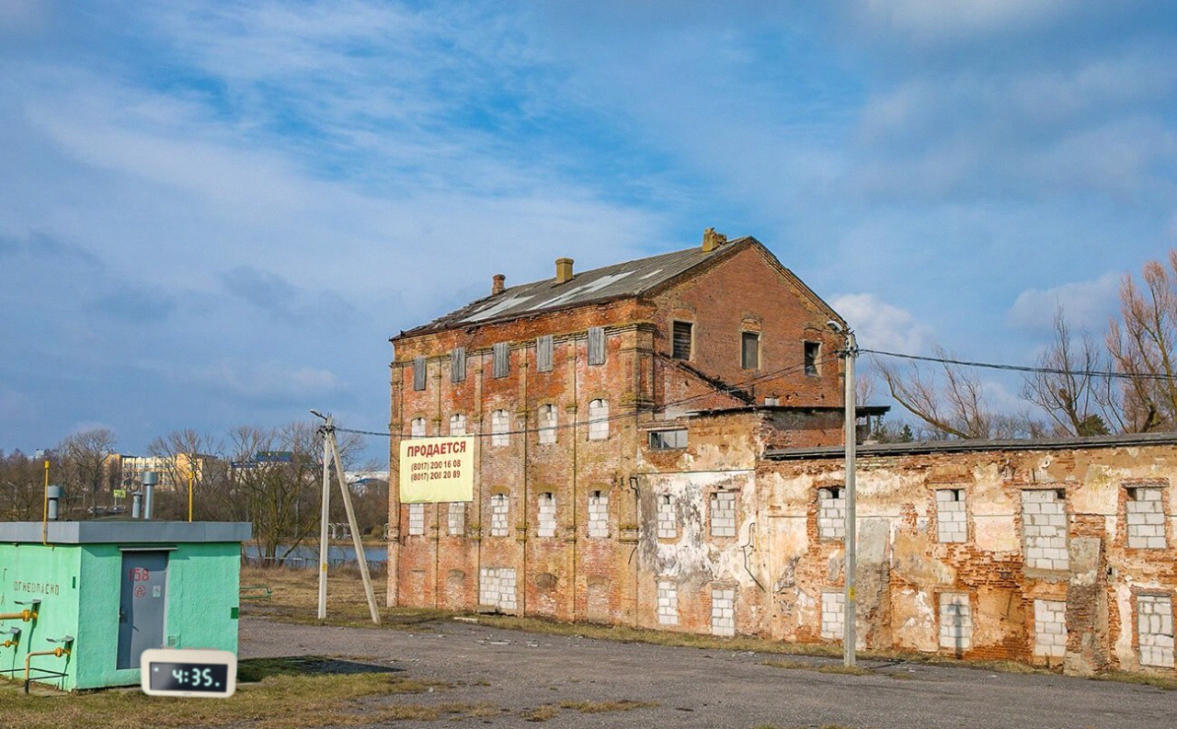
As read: h=4 m=35
